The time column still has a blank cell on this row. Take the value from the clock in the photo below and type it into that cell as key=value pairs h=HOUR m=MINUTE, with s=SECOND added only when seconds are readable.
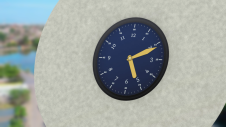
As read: h=5 m=11
